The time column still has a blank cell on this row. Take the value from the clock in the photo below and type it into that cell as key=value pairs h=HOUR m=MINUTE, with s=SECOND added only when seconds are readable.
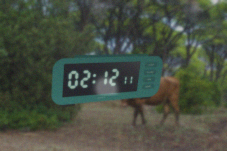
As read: h=2 m=12 s=11
